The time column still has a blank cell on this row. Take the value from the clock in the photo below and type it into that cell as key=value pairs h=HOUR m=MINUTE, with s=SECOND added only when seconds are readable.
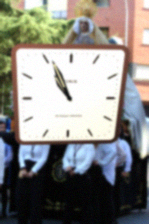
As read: h=10 m=56
